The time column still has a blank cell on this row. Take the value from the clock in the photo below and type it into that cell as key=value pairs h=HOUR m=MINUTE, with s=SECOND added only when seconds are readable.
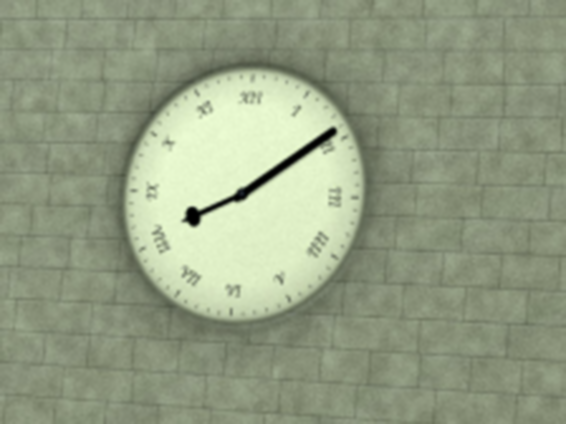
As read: h=8 m=9
